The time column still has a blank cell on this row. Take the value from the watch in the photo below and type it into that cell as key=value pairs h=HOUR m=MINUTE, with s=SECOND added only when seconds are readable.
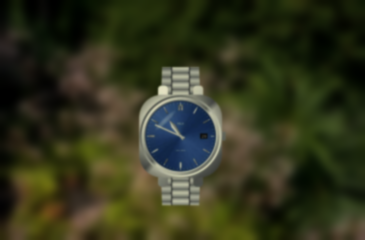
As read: h=10 m=49
